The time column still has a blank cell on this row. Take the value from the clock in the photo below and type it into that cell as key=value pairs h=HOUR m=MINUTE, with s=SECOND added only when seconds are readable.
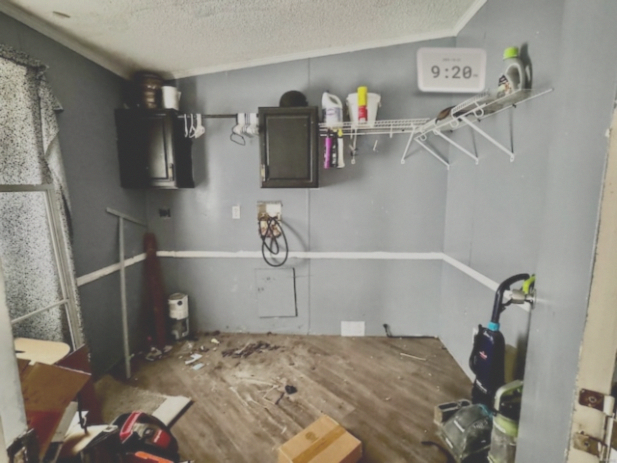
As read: h=9 m=20
